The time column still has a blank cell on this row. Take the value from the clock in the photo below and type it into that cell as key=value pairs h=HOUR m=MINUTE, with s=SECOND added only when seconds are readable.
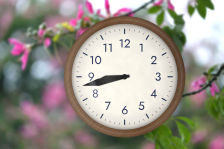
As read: h=8 m=43
